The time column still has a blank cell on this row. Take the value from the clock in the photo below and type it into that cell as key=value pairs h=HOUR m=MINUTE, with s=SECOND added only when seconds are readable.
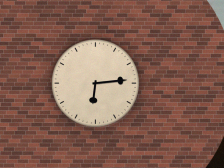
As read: h=6 m=14
